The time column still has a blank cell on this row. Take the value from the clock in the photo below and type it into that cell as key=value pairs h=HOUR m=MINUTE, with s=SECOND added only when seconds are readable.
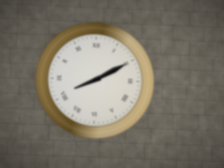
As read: h=8 m=10
